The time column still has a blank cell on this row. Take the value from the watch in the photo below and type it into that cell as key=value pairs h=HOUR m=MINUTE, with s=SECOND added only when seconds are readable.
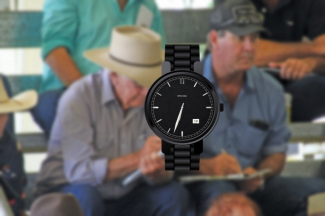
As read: h=6 m=33
